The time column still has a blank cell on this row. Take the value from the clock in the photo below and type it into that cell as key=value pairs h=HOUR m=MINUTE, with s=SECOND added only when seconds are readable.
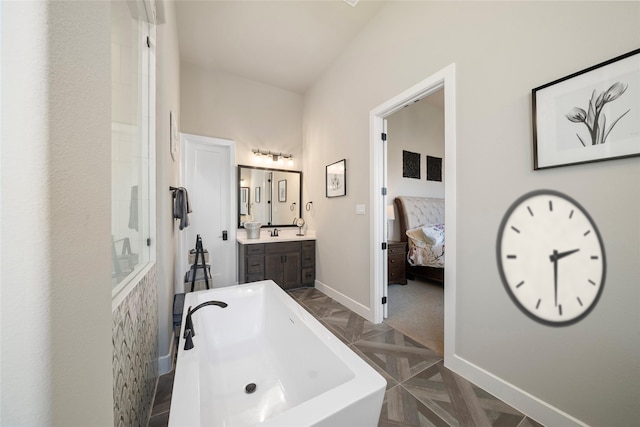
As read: h=2 m=31
